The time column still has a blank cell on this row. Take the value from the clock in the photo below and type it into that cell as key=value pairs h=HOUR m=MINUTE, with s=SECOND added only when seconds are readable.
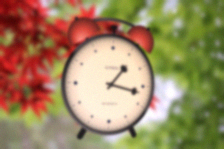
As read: h=1 m=17
